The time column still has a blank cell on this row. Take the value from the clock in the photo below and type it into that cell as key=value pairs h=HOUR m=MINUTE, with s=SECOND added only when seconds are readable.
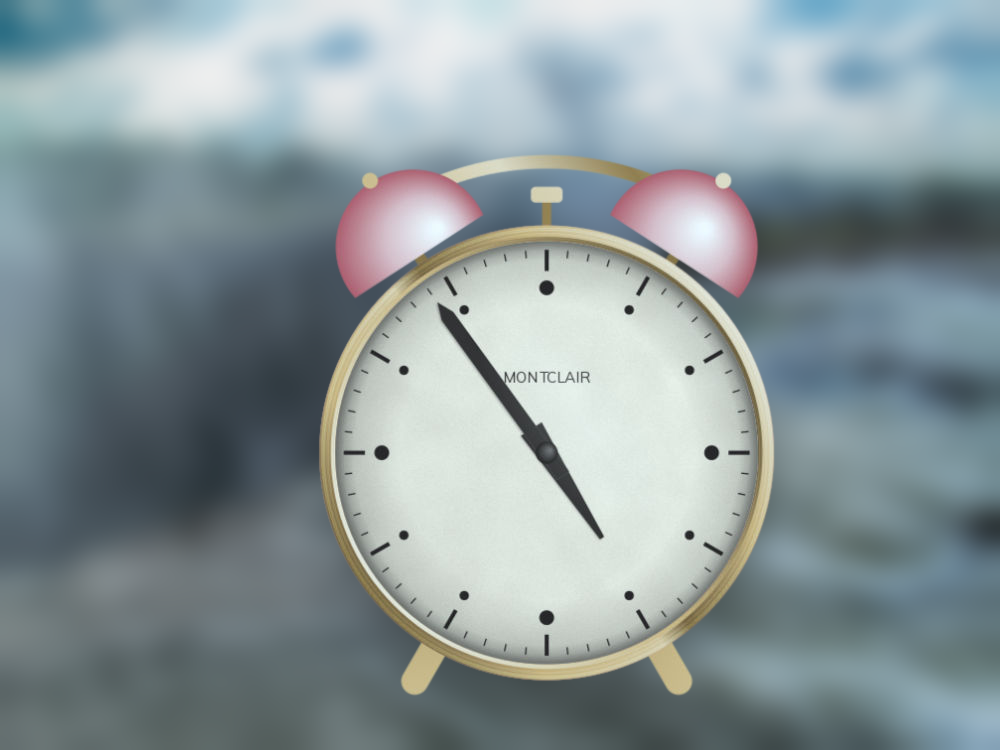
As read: h=4 m=54
